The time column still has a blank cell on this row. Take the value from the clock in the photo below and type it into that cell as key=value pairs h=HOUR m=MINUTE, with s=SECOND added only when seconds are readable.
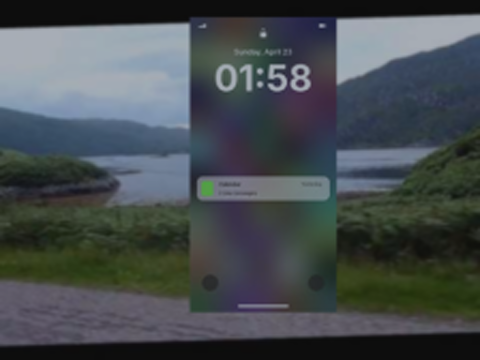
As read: h=1 m=58
